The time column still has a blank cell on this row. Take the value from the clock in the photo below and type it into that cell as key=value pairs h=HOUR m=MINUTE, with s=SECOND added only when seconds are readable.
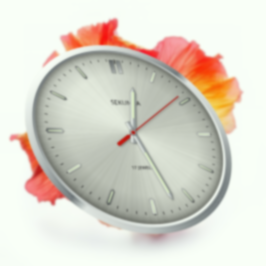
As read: h=12 m=27 s=9
